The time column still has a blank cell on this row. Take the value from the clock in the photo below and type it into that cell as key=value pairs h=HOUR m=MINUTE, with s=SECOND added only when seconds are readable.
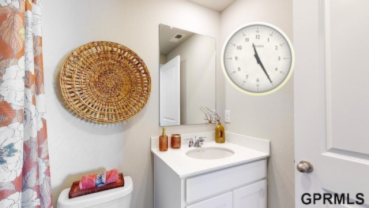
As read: h=11 m=25
